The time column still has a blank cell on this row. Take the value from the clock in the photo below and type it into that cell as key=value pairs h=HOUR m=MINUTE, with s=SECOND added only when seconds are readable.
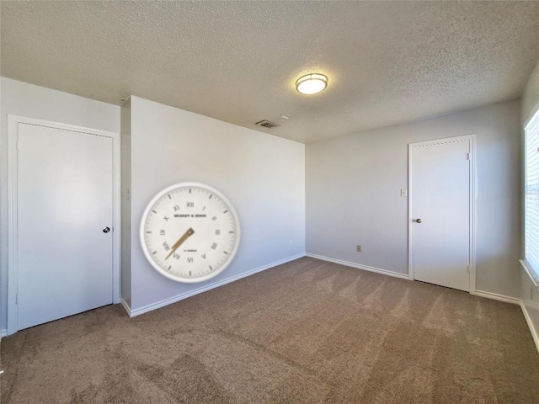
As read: h=7 m=37
